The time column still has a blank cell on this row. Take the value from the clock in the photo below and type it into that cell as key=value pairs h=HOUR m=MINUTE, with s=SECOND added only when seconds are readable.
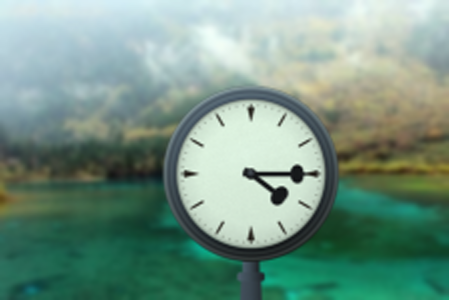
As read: h=4 m=15
